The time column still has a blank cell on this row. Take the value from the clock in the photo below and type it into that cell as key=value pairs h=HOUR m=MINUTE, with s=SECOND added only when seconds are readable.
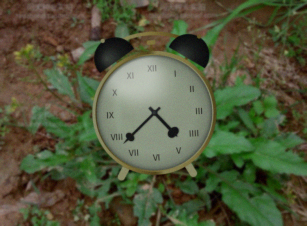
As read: h=4 m=38
